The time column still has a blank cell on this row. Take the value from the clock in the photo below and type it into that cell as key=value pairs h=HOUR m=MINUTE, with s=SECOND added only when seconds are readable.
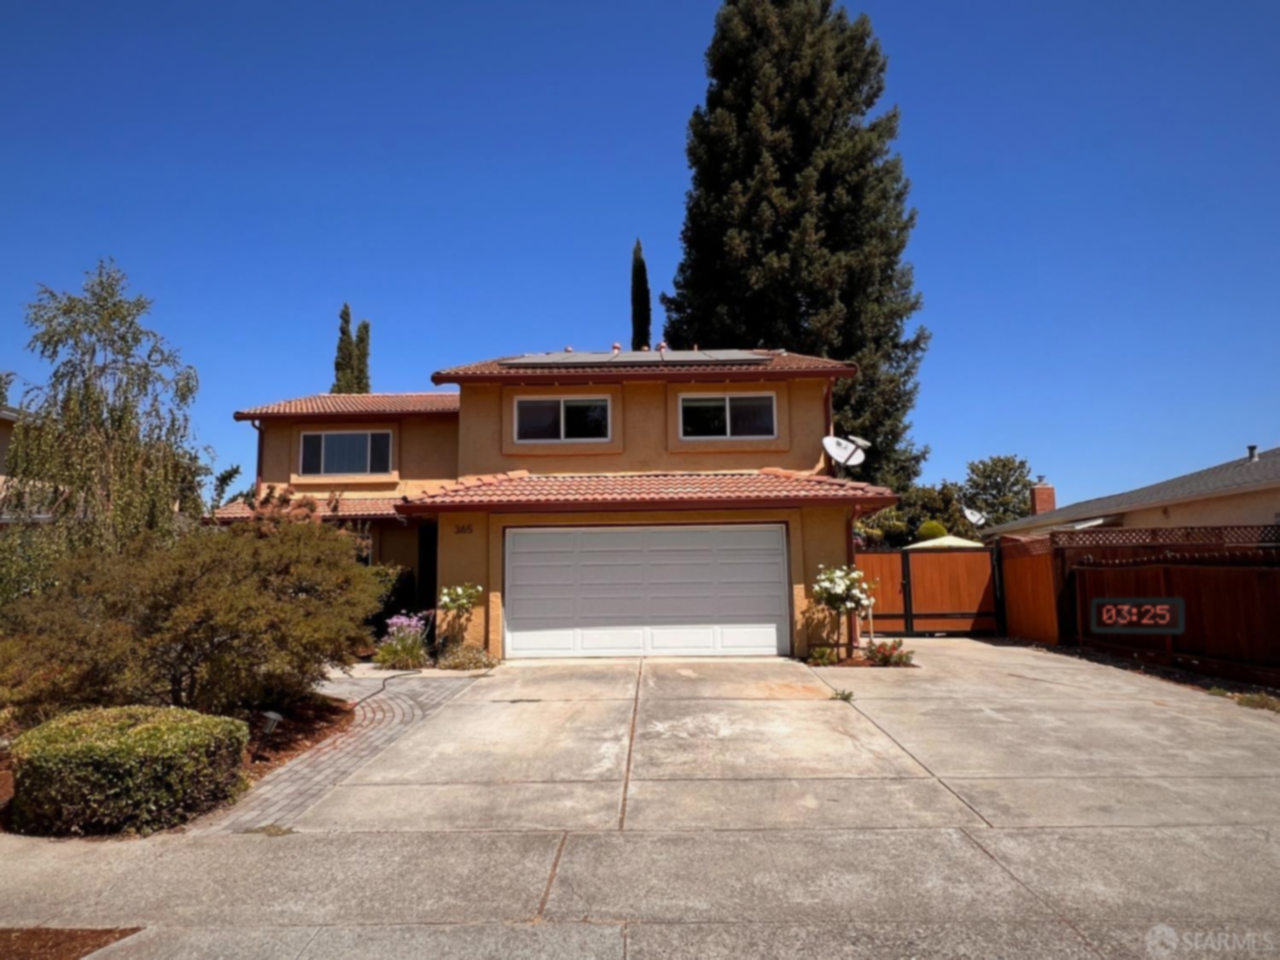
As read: h=3 m=25
